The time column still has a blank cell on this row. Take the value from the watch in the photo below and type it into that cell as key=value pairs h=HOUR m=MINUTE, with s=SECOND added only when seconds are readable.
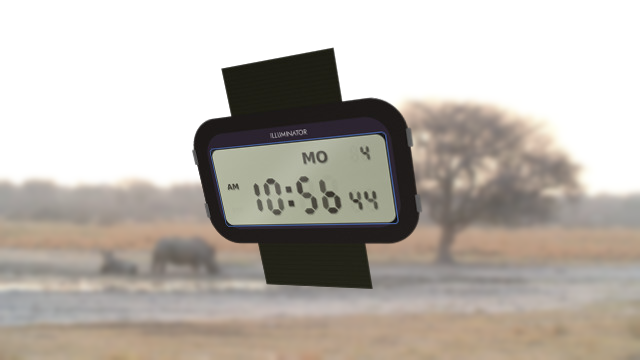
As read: h=10 m=56 s=44
